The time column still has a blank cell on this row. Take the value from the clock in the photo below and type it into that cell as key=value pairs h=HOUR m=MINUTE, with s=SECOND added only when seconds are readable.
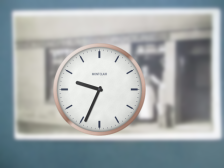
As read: h=9 m=34
